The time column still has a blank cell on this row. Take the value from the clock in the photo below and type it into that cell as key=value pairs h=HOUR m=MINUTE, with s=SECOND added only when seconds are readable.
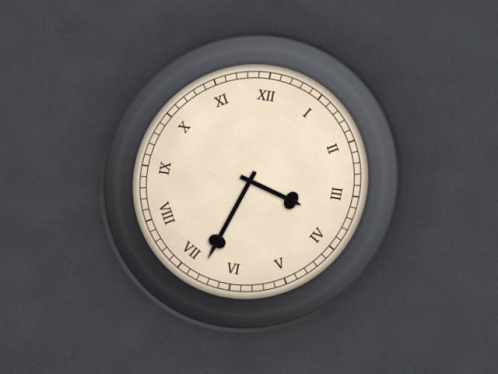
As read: h=3 m=33
